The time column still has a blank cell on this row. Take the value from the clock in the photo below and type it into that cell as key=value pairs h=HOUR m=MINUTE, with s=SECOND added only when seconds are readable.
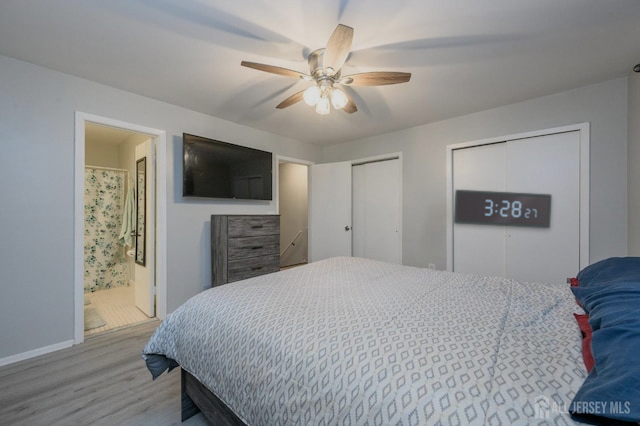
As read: h=3 m=28
